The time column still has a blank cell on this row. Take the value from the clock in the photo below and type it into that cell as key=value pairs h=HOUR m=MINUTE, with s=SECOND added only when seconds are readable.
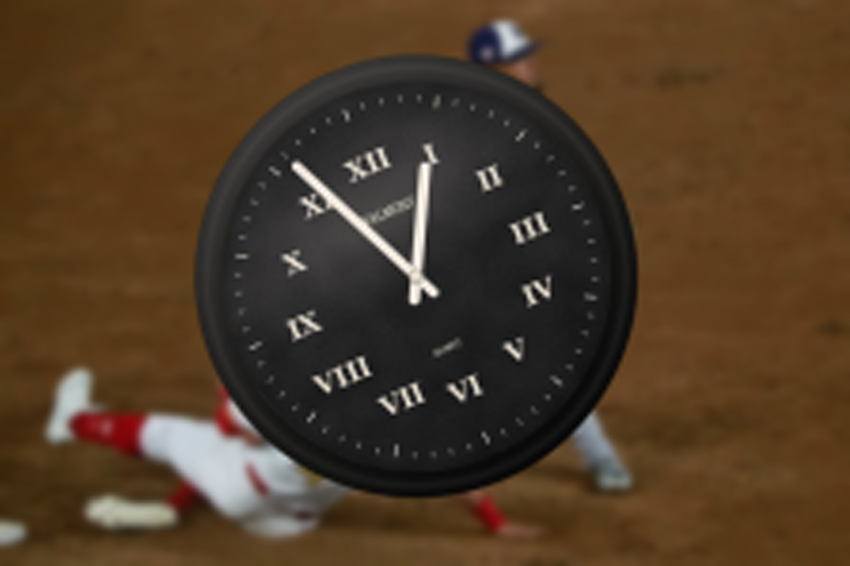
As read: h=12 m=56
